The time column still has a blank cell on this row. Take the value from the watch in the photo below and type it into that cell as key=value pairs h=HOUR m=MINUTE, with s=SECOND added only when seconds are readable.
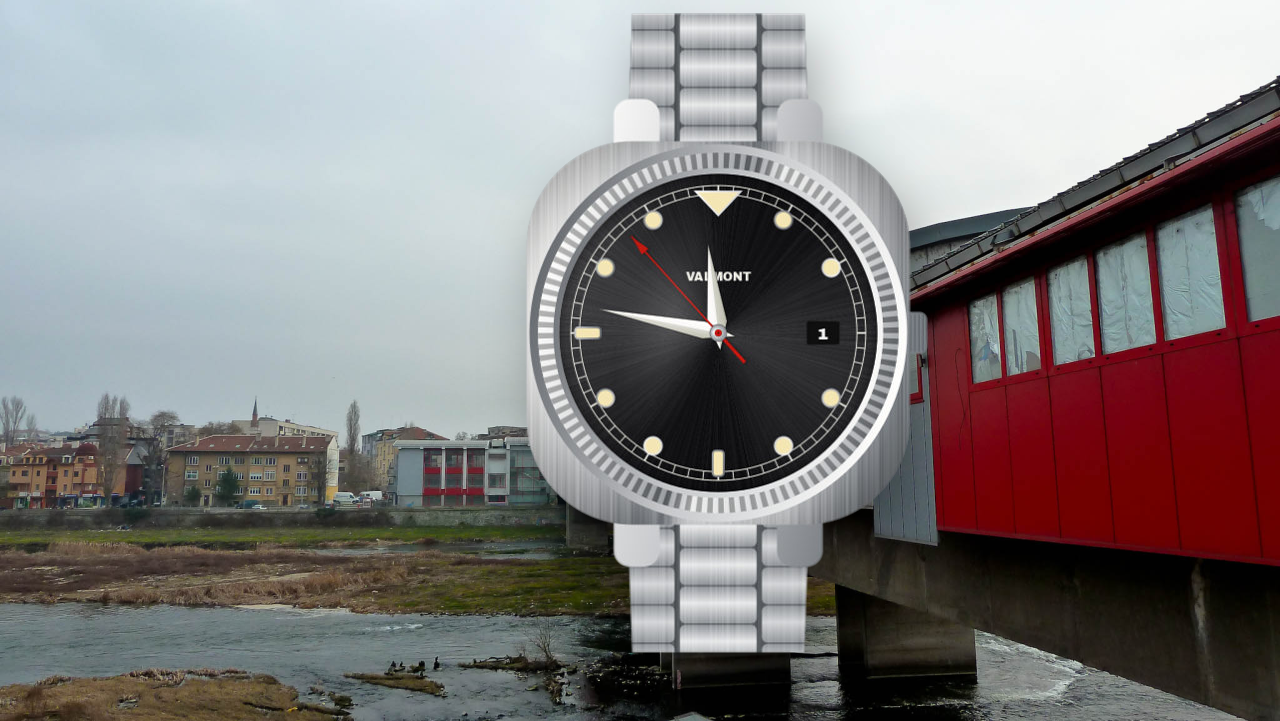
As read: h=11 m=46 s=53
